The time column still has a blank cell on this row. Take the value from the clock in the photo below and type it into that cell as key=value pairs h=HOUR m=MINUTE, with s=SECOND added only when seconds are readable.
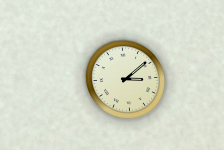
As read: h=3 m=9
